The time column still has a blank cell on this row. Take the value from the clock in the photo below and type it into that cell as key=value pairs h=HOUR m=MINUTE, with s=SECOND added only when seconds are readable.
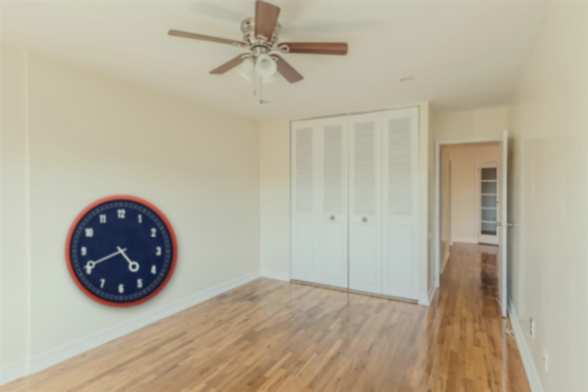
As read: h=4 m=41
